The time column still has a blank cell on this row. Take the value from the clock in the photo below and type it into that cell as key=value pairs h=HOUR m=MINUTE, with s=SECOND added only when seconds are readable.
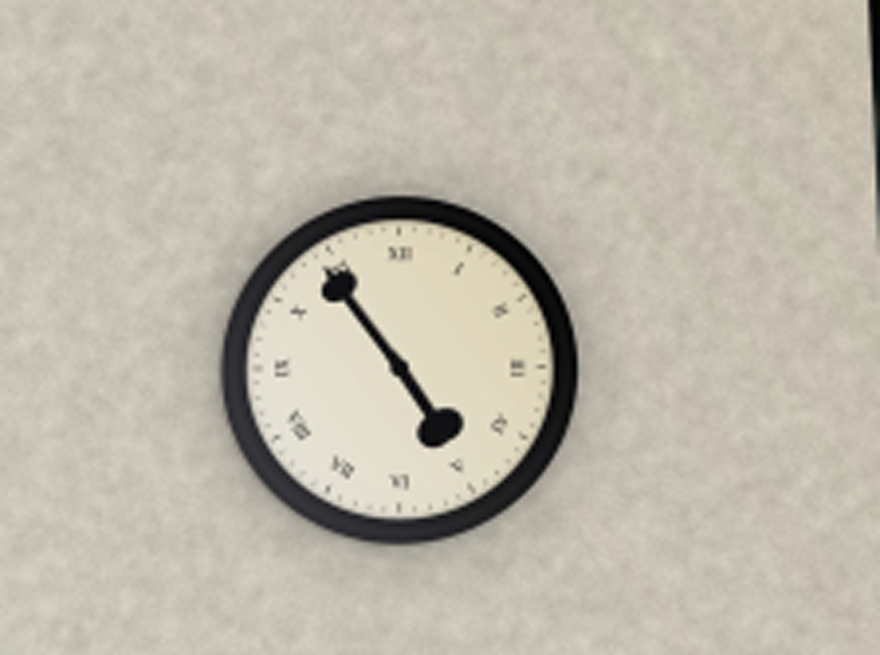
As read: h=4 m=54
